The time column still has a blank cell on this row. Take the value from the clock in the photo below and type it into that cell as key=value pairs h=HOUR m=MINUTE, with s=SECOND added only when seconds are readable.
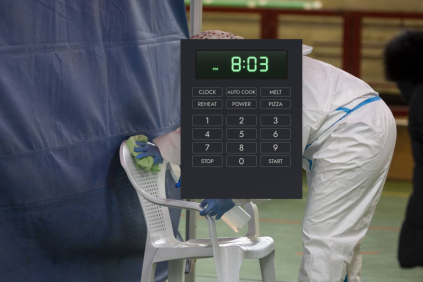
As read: h=8 m=3
